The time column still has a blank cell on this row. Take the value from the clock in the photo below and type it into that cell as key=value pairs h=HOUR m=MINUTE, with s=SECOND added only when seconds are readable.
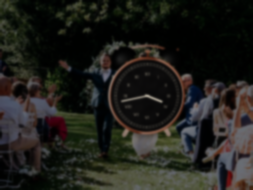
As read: h=3 m=43
